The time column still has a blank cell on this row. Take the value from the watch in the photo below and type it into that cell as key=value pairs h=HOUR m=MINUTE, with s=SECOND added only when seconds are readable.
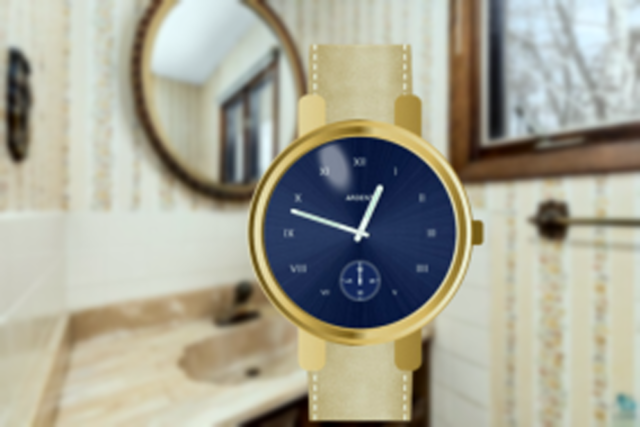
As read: h=12 m=48
